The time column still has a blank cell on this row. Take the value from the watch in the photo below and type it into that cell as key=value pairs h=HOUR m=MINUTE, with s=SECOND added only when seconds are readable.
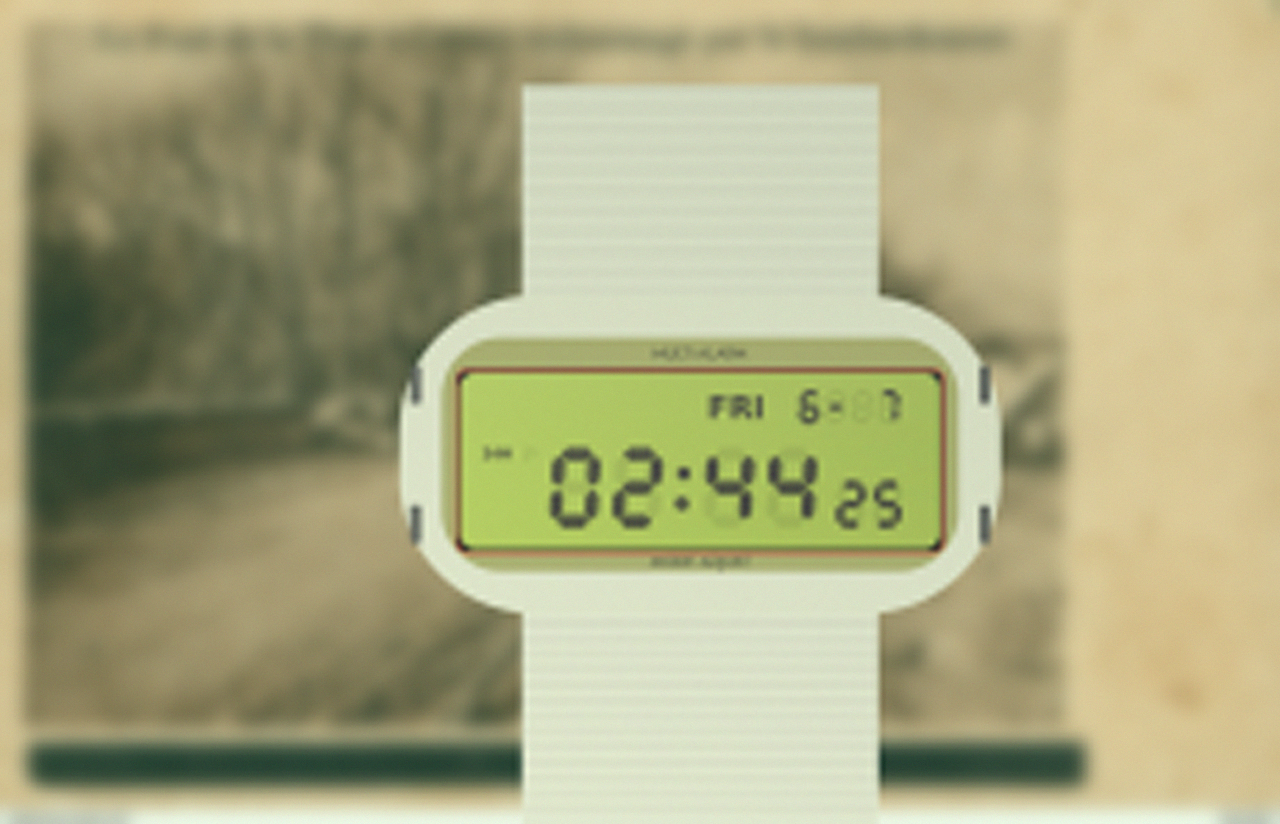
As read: h=2 m=44 s=25
